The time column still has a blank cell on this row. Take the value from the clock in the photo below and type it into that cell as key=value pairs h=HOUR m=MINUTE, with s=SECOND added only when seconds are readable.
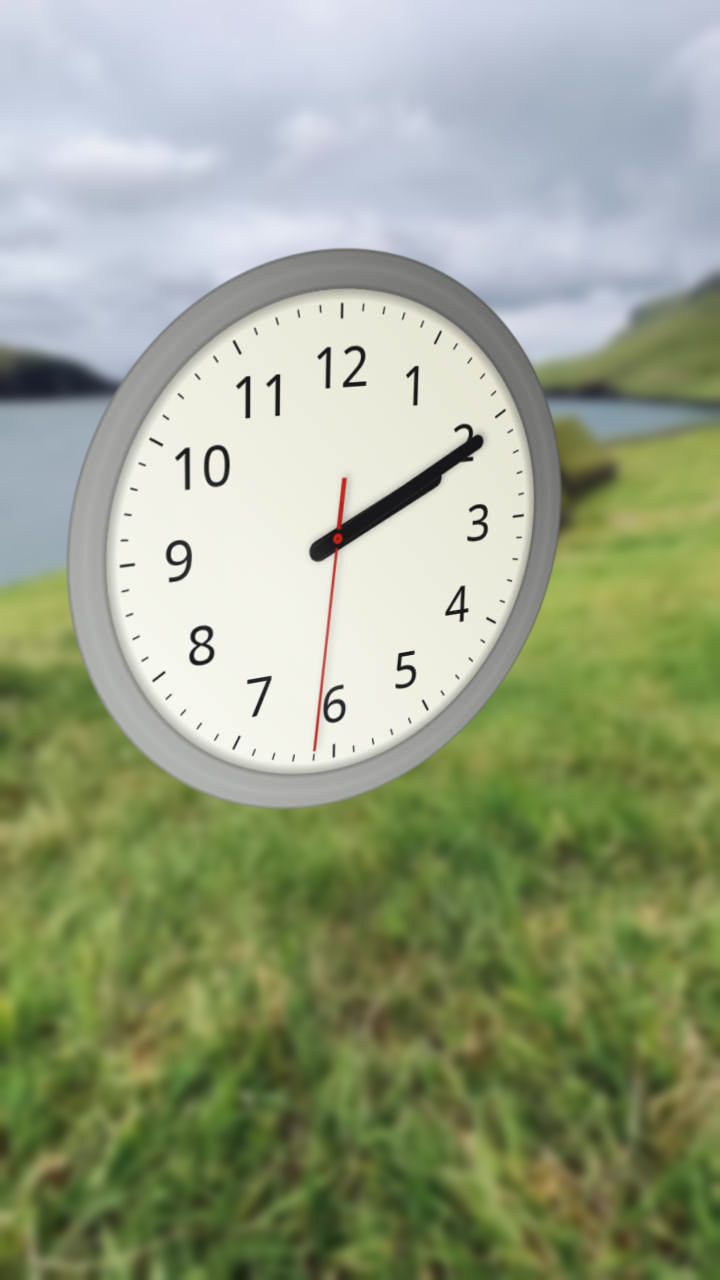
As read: h=2 m=10 s=31
